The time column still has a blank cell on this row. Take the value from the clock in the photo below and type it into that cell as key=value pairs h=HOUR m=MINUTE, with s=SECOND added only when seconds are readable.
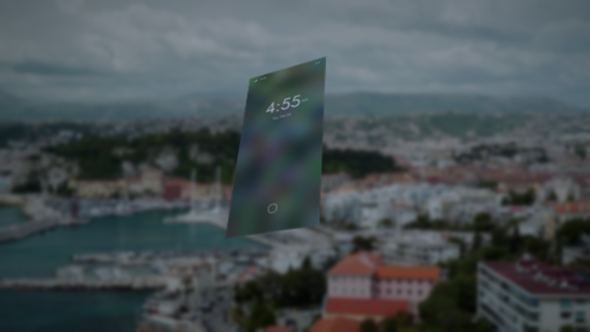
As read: h=4 m=55
